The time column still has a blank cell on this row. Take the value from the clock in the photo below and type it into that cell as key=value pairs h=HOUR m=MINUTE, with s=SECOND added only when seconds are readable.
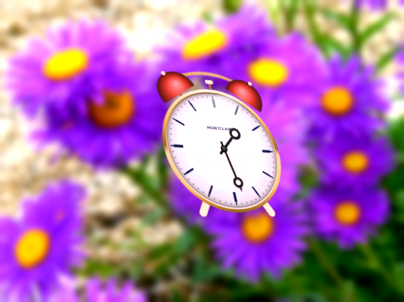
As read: h=1 m=28
